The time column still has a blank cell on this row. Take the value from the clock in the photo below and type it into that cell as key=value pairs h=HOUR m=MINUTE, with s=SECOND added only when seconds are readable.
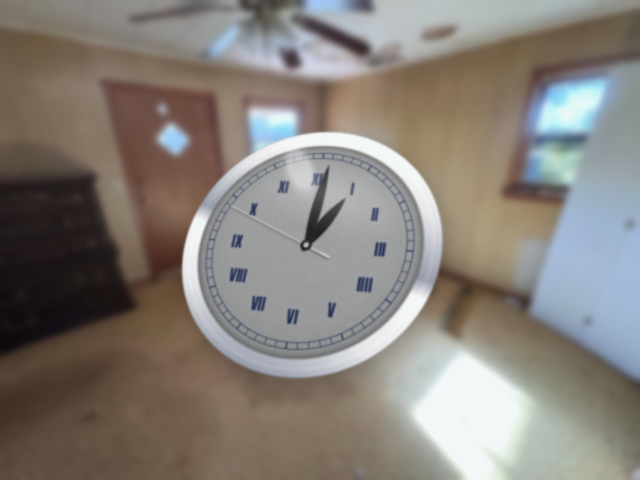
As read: h=1 m=0 s=49
